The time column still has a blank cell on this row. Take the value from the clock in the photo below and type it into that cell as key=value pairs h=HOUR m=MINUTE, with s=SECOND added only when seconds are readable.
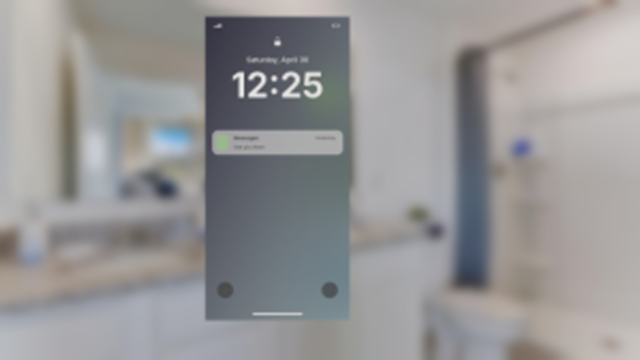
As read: h=12 m=25
